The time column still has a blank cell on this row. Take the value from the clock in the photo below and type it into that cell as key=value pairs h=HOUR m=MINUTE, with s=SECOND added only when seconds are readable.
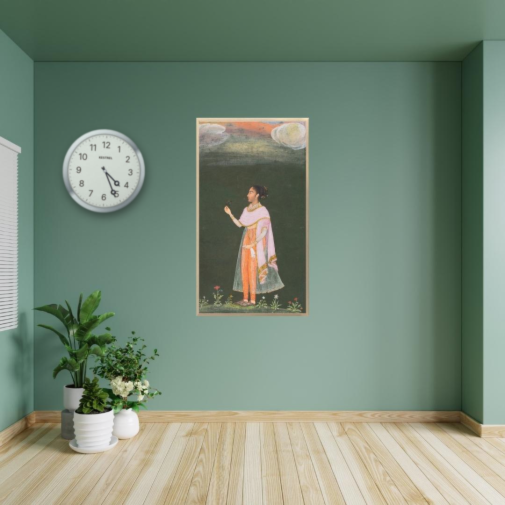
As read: h=4 m=26
